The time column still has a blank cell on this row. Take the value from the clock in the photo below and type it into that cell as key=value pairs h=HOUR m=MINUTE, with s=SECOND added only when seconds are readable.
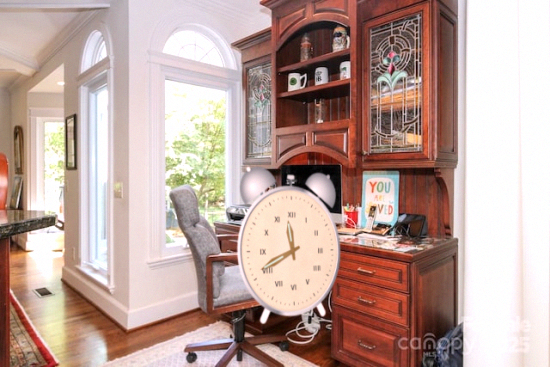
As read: h=11 m=41
